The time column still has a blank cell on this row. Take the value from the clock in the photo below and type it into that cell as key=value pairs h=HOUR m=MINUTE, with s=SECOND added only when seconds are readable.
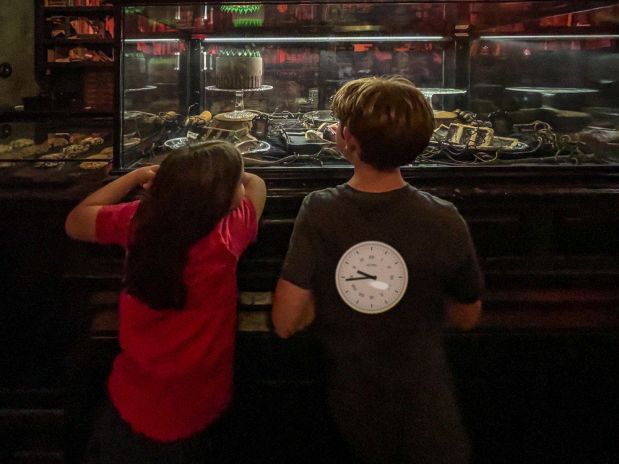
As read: h=9 m=44
